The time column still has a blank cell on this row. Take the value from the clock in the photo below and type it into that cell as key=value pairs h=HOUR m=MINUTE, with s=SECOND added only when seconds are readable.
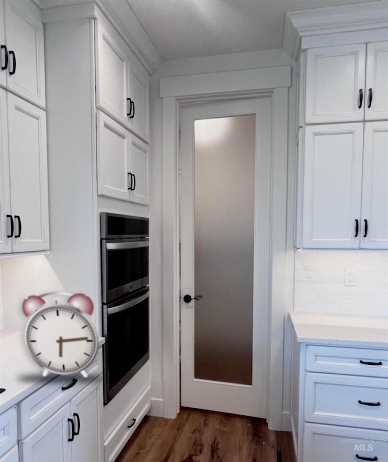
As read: h=6 m=14
